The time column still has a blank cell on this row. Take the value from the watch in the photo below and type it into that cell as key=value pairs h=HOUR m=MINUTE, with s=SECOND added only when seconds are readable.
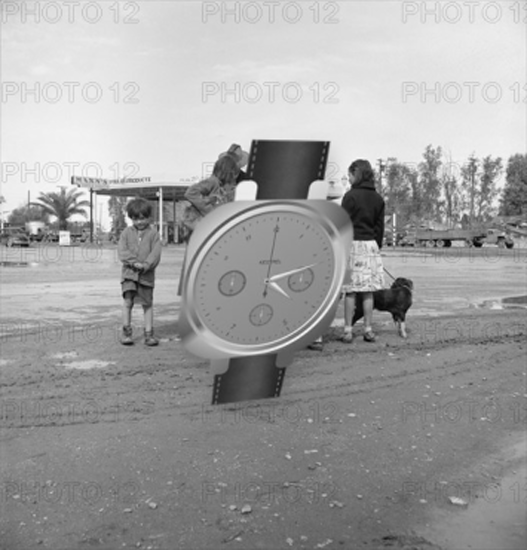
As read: h=4 m=12
